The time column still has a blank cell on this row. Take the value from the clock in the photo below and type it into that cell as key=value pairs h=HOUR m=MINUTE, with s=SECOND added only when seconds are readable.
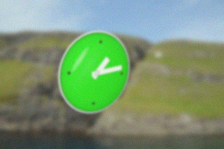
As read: h=1 m=13
